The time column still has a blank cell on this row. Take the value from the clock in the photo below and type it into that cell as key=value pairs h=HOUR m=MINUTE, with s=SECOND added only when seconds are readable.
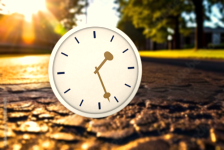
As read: h=1 m=27
